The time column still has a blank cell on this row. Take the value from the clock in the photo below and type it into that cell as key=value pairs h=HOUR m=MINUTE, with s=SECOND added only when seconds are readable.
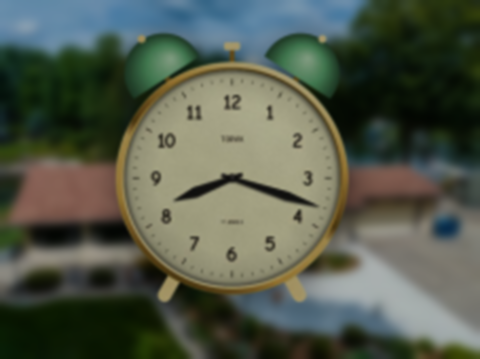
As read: h=8 m=18
